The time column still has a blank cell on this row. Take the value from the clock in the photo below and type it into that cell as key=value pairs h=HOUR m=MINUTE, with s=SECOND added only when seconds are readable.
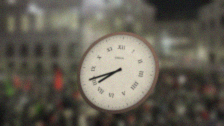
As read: h=7 m=41
